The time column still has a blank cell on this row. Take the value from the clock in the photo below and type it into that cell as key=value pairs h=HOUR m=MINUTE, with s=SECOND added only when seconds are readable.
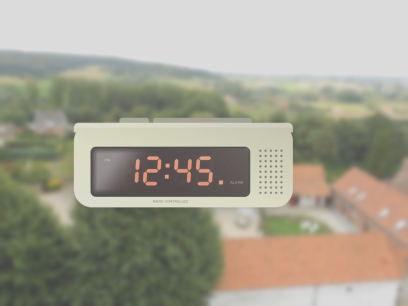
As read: h=12 m=45
